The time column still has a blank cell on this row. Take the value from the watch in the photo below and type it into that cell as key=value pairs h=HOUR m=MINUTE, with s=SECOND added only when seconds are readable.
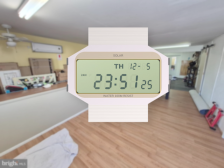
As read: h=23 m=51 s=25
